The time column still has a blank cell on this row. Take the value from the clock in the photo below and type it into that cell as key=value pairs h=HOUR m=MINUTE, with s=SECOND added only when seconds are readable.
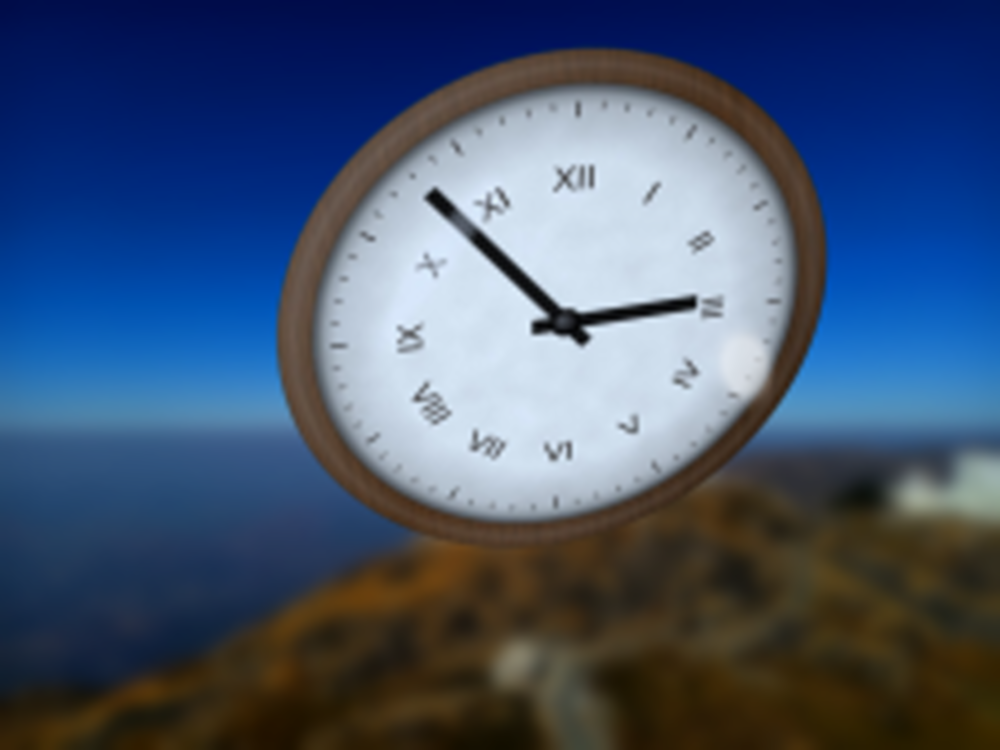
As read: h=2 m=53
